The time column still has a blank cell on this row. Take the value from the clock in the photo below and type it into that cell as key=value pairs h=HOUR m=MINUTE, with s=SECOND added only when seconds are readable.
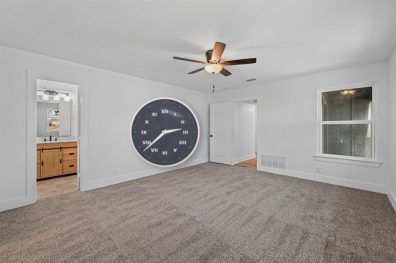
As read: h=2 m=38
